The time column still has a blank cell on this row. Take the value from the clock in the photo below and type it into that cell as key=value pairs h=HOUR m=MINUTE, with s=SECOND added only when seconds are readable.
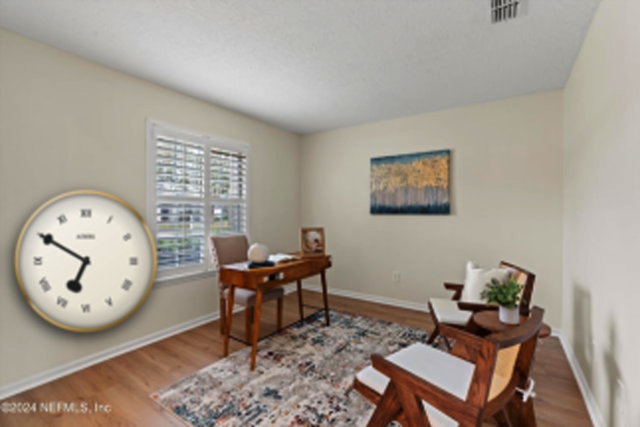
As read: h=6 m=50
